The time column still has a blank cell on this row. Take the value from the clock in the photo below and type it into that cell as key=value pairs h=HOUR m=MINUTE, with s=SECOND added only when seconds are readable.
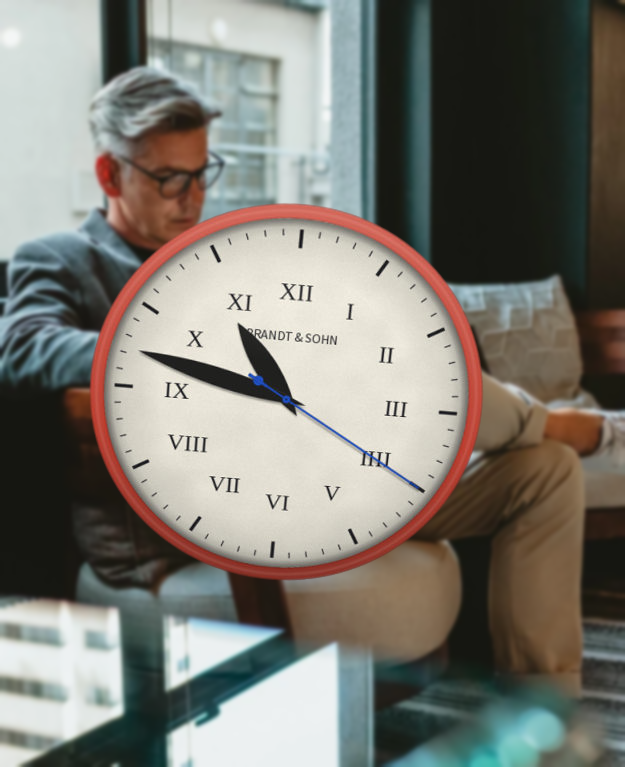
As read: h=10 m=47 s=20
